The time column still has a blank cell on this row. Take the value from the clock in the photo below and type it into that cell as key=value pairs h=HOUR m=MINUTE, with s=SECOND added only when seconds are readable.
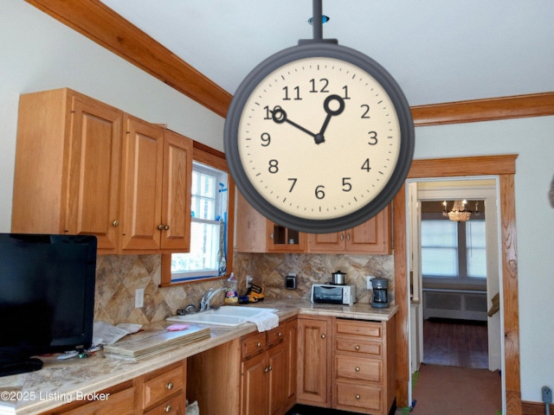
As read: h=12 m=50
